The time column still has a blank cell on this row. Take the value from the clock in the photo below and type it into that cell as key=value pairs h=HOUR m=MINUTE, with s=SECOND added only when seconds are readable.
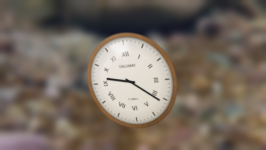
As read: h=9 m=21
